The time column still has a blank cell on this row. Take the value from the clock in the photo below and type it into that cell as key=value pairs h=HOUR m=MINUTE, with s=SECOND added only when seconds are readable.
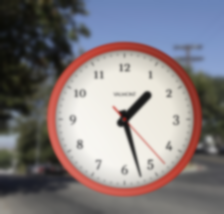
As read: h=1 m=27 s=23
